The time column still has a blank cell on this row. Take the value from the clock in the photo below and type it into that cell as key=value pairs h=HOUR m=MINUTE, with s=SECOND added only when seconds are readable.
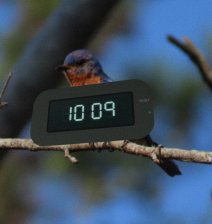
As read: h=10 m=9
